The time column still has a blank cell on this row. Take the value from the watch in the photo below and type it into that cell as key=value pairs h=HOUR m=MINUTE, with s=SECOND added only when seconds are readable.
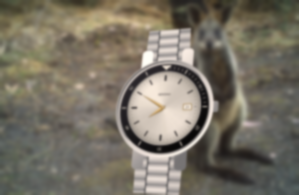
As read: h=7 m=50
